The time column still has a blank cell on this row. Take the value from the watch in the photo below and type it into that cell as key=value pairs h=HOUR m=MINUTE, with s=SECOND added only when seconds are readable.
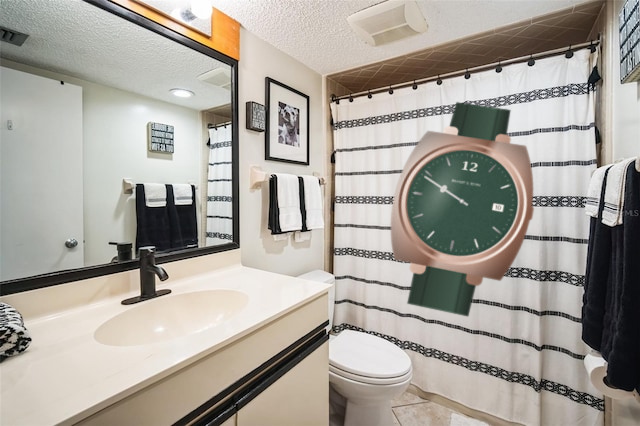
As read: h=9 m=49
